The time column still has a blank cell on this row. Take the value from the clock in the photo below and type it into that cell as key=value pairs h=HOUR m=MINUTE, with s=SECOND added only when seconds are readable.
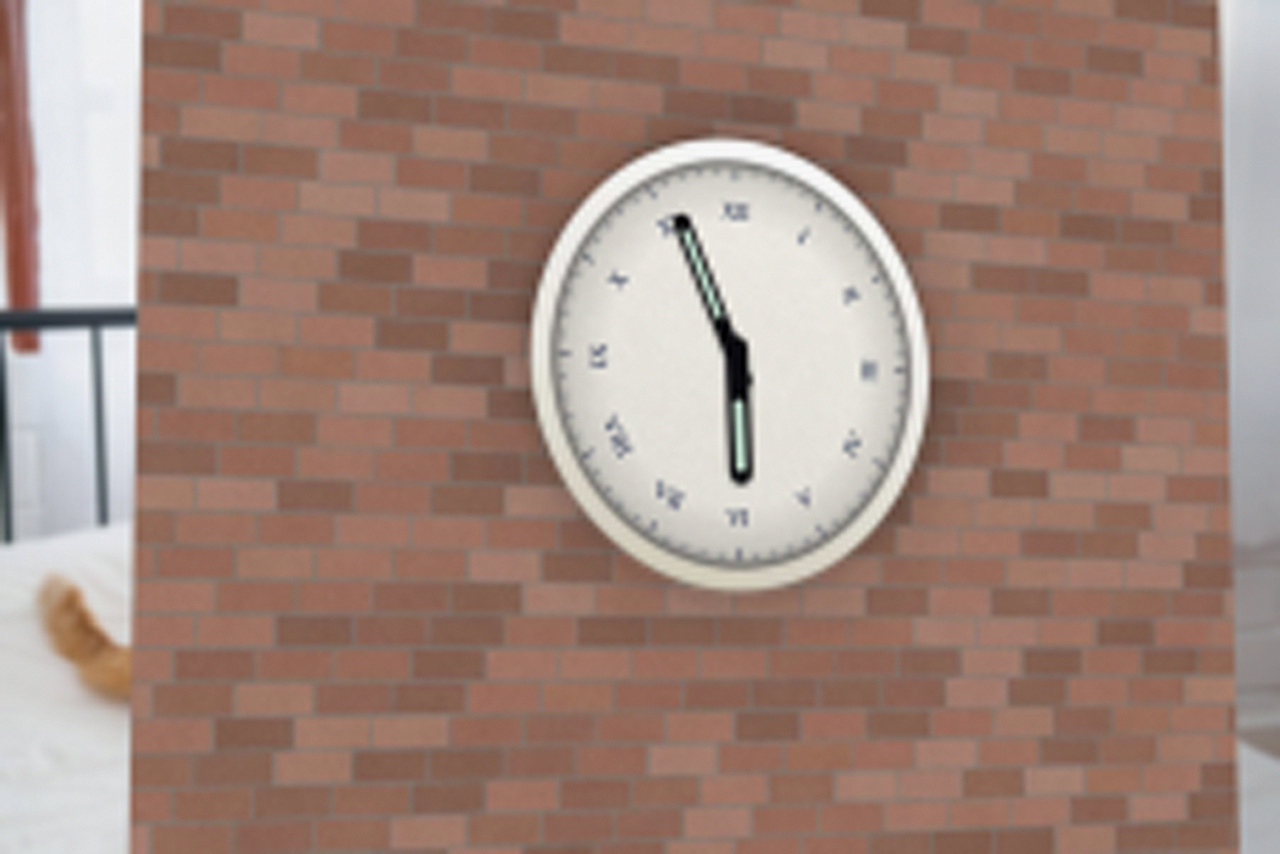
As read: h=5 m=56
